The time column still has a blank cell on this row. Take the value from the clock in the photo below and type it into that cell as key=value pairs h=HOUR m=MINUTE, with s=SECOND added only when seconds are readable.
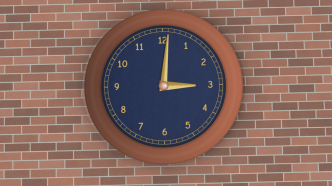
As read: h=3 m=1
